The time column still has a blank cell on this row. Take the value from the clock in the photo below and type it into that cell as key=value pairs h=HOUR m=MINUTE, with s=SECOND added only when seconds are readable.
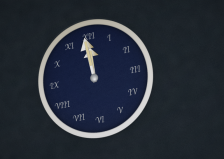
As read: h=11 m=59
